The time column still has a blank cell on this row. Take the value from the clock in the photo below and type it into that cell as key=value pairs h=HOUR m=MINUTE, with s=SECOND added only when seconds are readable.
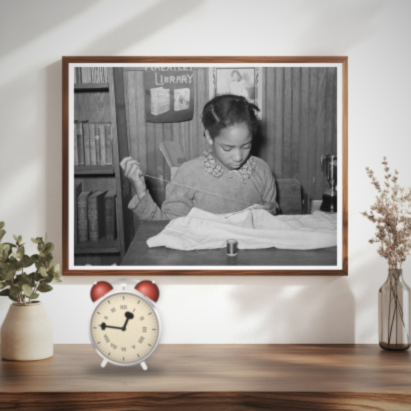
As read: h=12 m=46
